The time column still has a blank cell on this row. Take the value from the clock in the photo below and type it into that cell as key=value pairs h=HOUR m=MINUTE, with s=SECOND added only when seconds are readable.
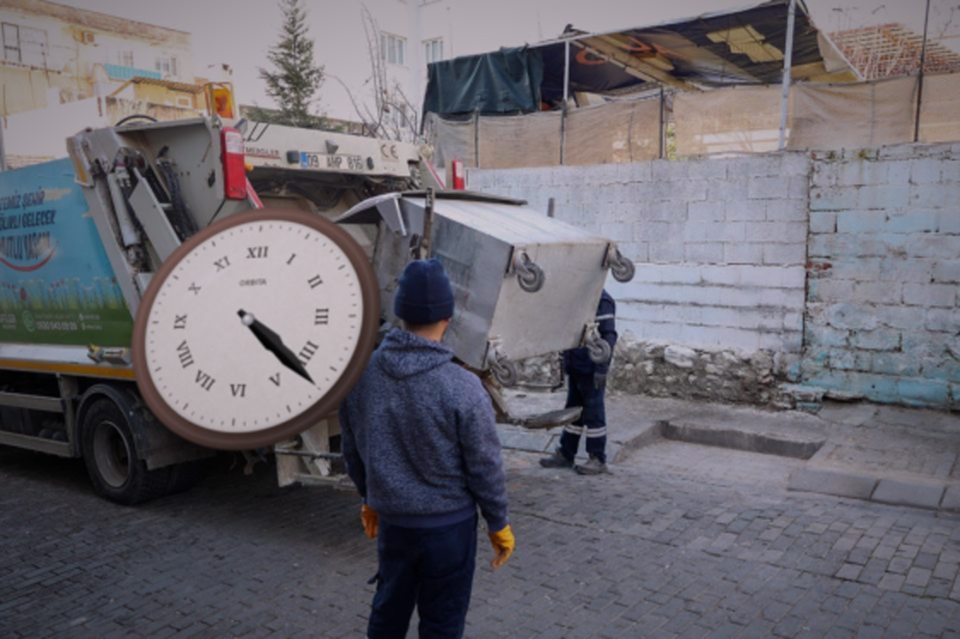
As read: h=4 m=22
